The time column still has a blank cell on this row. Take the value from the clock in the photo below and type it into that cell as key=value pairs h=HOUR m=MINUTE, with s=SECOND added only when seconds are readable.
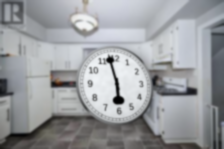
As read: h=5 m=58
